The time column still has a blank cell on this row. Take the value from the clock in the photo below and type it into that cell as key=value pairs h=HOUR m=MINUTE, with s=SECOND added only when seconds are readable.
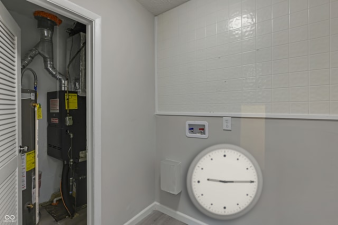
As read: h=9 m=15
